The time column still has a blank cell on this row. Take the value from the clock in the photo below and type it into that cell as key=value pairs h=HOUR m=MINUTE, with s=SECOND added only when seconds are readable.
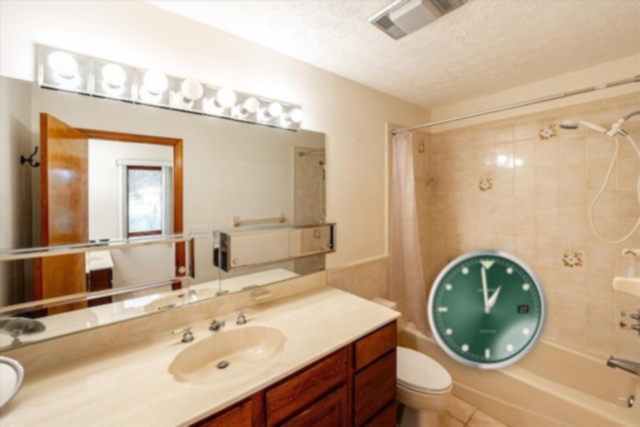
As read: h=12 m=59
